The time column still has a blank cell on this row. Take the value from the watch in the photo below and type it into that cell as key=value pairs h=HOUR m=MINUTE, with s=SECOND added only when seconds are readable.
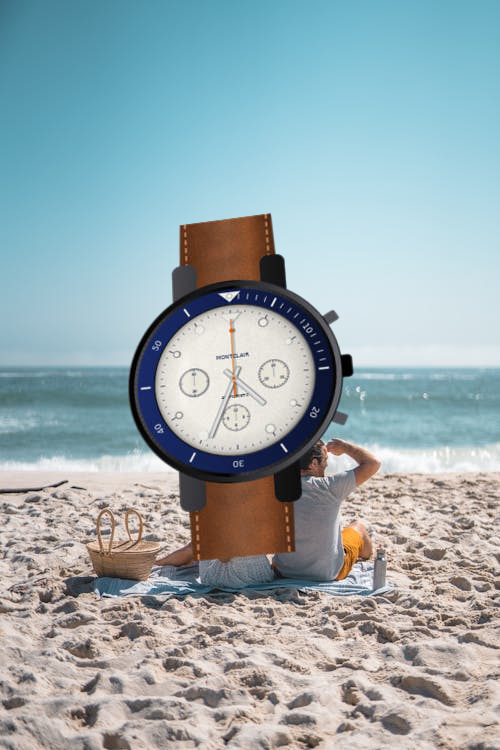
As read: h=4 m=34
